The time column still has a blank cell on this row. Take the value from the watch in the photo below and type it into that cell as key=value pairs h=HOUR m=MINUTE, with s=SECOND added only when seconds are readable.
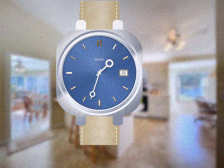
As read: h=1 m=33
